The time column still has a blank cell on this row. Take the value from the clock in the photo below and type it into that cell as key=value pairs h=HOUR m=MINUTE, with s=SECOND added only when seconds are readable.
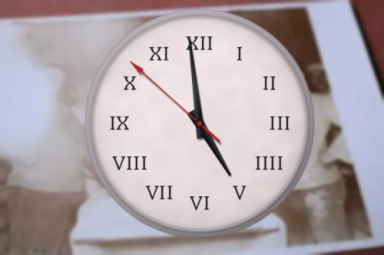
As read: h=4 m=58 s=52
